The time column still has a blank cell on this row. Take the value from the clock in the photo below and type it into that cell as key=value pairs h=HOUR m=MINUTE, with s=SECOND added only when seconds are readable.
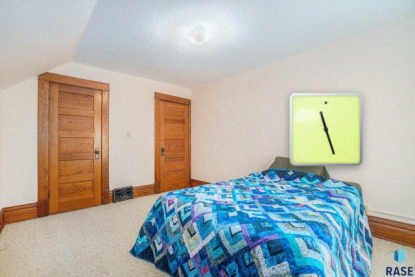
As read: h=11 m=27
